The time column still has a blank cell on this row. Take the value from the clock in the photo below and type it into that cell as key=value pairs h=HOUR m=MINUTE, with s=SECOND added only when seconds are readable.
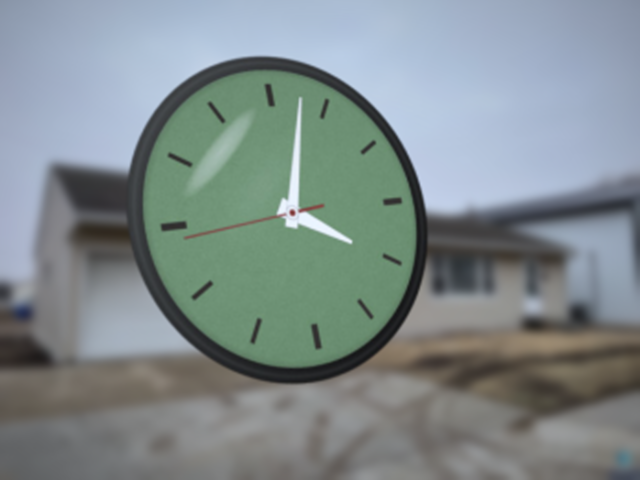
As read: h=4 m=2 s=44
